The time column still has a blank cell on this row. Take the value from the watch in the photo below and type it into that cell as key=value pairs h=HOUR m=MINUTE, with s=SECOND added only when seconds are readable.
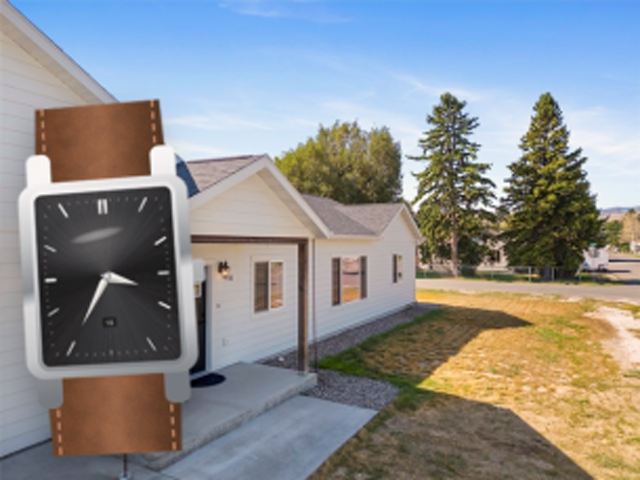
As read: h=3 m=35
